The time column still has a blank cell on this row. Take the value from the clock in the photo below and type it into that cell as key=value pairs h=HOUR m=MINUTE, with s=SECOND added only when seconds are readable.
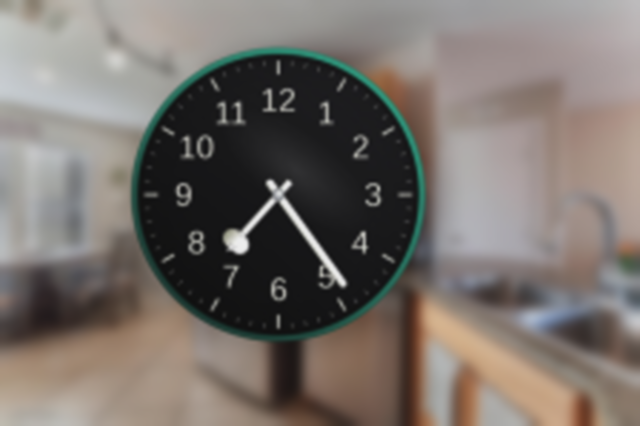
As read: h=7 m=24
